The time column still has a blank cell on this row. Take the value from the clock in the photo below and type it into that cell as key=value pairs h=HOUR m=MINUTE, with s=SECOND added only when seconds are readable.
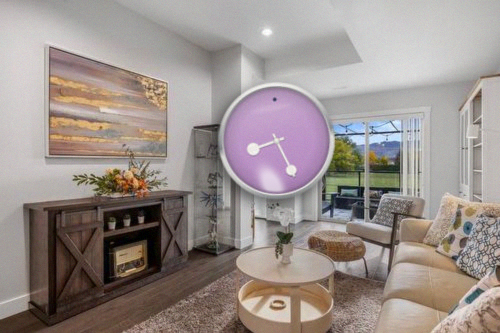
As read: h=8 m=26
